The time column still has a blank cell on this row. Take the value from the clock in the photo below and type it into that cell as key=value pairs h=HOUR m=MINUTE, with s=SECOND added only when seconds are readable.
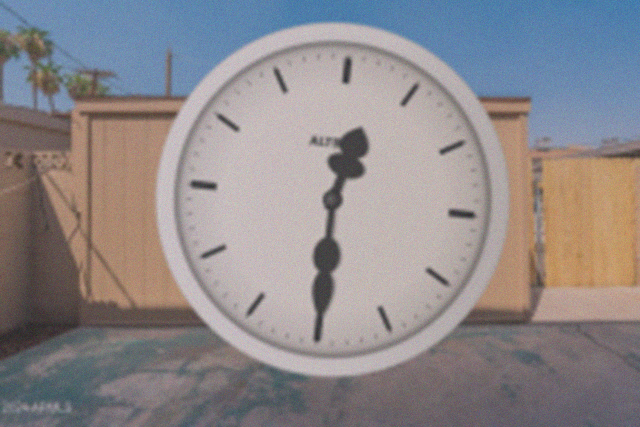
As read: h=12 m=30
